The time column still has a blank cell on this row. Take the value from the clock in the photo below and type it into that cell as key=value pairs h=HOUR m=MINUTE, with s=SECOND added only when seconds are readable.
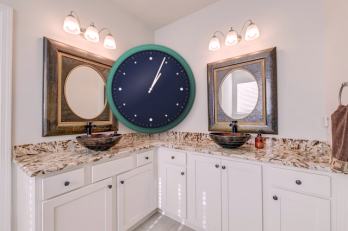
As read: h=1 m=4
